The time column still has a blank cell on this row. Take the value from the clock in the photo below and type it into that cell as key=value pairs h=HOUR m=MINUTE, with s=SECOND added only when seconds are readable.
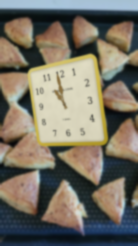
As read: h=10 m=59
